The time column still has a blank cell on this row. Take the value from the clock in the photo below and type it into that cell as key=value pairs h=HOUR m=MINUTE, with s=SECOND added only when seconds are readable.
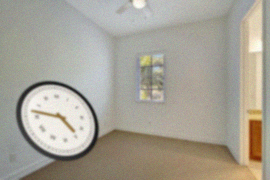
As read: h=4 m=47
